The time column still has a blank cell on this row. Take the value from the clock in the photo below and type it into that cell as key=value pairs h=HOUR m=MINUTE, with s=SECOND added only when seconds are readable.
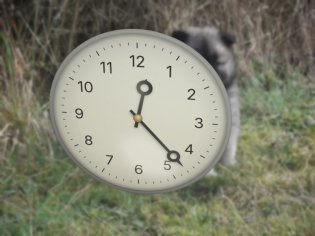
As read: h=12 m=23
